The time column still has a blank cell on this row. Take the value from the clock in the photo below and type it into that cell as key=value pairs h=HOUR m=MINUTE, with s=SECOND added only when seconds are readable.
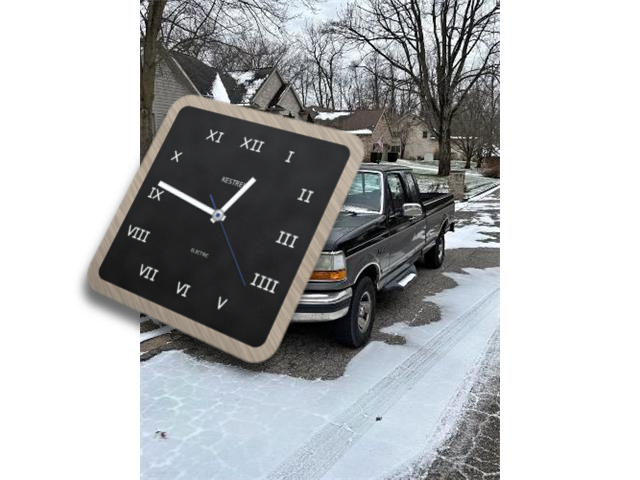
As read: h=12 m=46 s=22
